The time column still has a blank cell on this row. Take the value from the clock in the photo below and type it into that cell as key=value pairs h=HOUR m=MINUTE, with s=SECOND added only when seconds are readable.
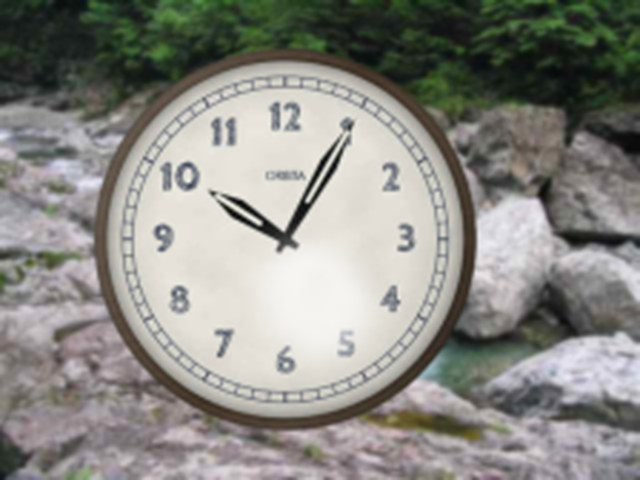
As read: h=10 m=5
